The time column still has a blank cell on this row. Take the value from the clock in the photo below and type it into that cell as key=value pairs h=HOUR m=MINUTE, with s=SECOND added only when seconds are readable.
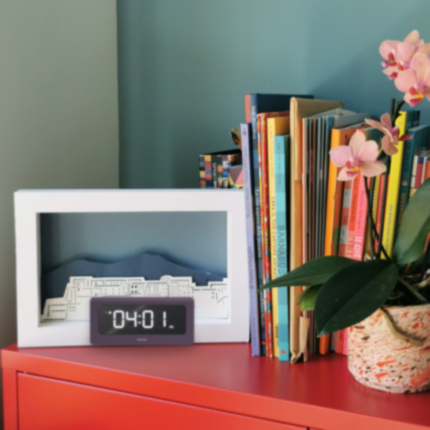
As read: h=4 m=1
